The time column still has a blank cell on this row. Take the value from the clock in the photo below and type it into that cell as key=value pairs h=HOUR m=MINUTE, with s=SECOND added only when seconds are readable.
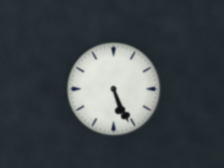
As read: h=5 m=26
